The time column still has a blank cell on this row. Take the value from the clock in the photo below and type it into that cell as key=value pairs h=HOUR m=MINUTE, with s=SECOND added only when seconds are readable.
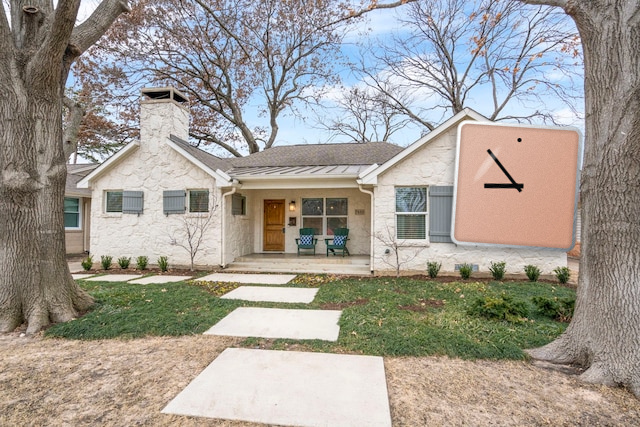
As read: h=8 m=53
